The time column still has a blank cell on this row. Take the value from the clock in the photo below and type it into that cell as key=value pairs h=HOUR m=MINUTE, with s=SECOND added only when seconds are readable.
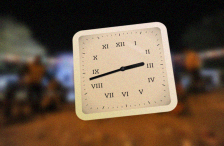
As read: h=2 m=43
